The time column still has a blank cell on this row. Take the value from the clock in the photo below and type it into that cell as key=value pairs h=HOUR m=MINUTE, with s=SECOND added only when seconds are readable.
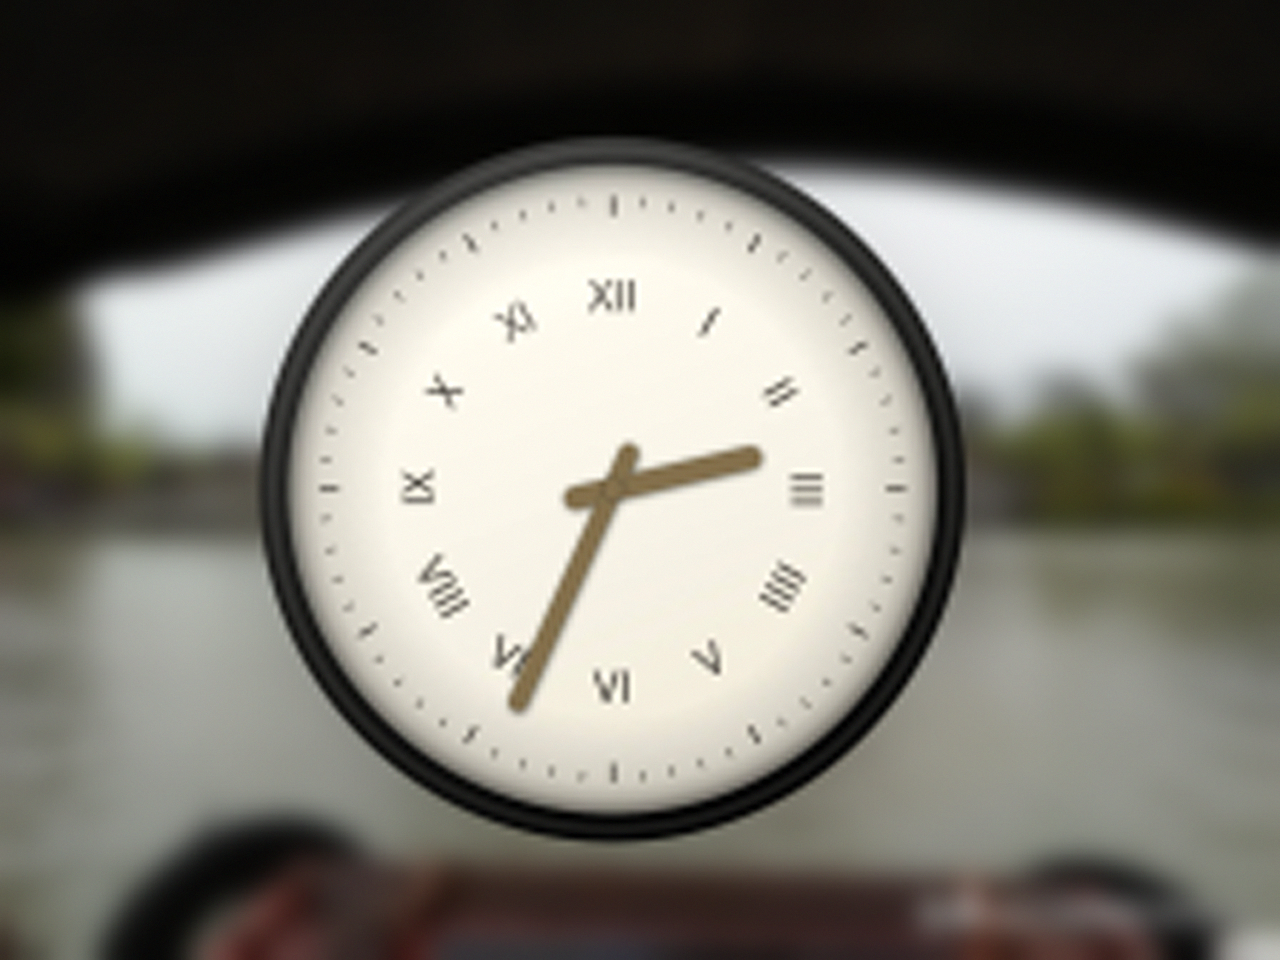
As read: h=2 m=34
